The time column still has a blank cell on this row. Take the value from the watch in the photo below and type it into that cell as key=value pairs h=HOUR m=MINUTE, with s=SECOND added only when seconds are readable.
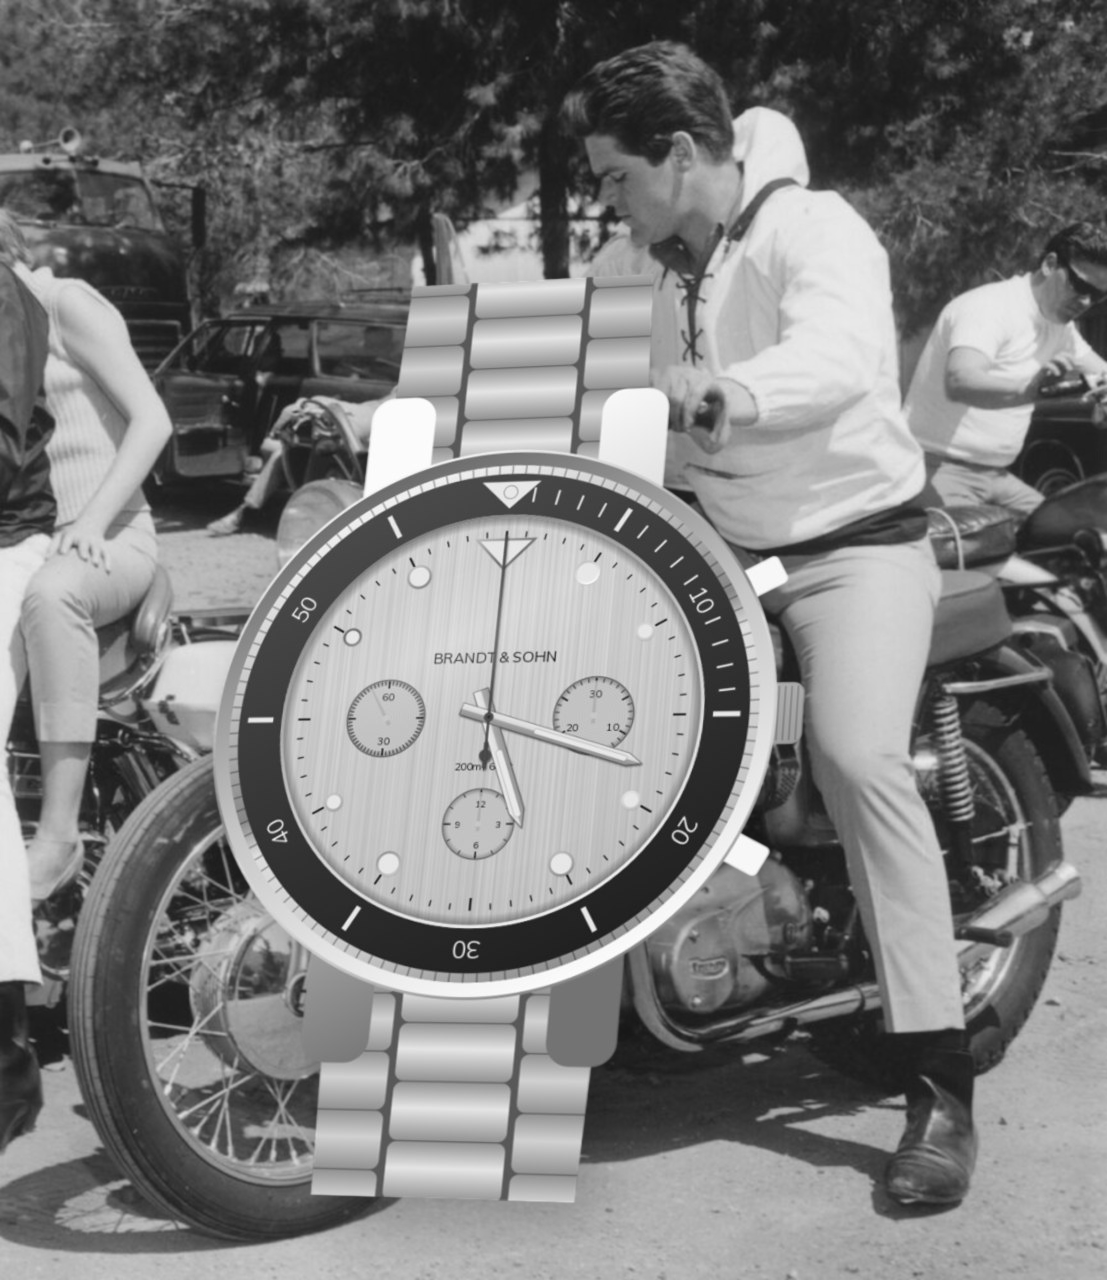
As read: h=5 m=17 s=55
